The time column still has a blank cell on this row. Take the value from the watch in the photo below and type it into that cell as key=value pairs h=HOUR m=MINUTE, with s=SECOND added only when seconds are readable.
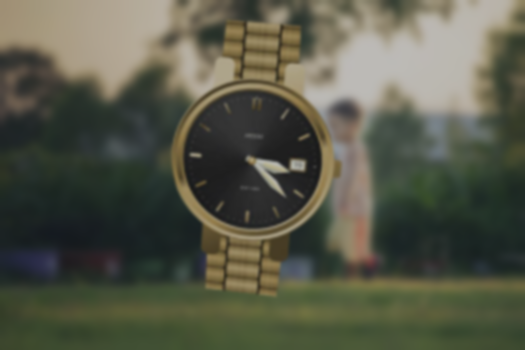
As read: h=3 m=22
